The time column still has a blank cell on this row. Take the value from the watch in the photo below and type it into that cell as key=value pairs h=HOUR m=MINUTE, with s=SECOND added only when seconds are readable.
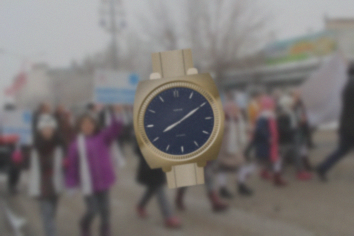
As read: h=8 m=10
